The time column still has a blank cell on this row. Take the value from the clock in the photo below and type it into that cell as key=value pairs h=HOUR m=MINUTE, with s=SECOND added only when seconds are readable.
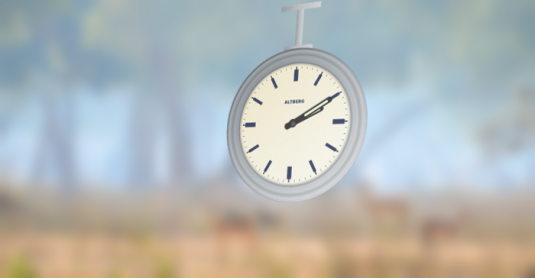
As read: h=2 m=10
